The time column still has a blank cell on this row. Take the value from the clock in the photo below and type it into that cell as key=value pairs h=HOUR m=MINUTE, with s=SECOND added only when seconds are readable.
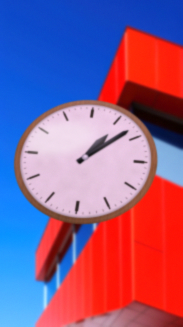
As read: h=1 m=8
